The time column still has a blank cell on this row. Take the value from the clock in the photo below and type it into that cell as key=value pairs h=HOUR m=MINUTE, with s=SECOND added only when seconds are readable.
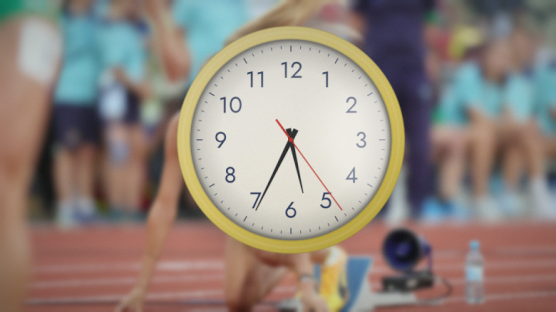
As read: h=5 m=34 s=24
